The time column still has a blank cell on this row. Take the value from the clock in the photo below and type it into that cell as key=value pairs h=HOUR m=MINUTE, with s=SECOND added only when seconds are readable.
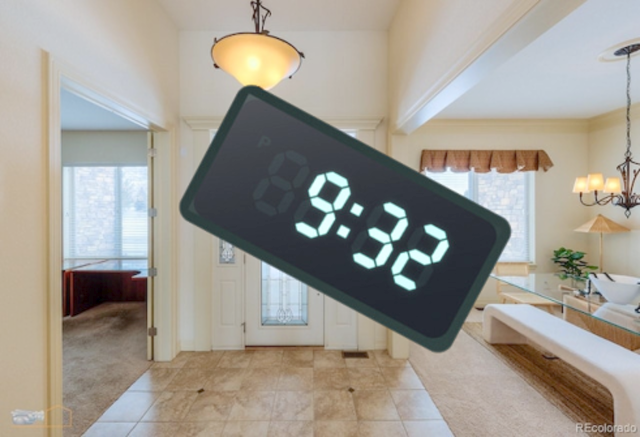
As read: h=9 m=32
